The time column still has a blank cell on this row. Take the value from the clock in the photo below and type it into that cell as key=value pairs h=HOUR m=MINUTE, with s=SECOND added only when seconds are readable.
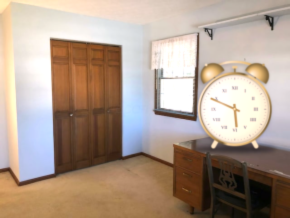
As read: h=5 m=49
